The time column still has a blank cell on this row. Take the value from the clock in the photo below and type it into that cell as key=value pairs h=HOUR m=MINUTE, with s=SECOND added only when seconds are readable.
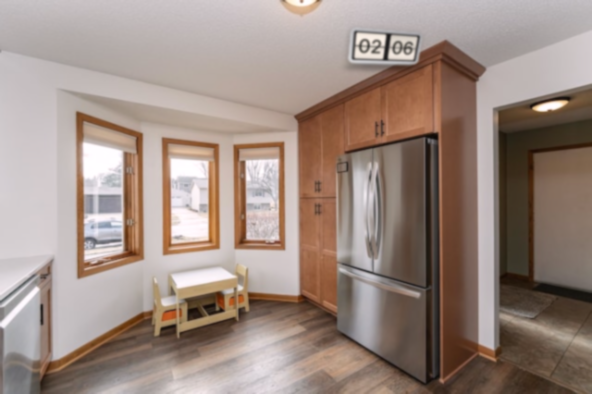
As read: h=2 m=6
